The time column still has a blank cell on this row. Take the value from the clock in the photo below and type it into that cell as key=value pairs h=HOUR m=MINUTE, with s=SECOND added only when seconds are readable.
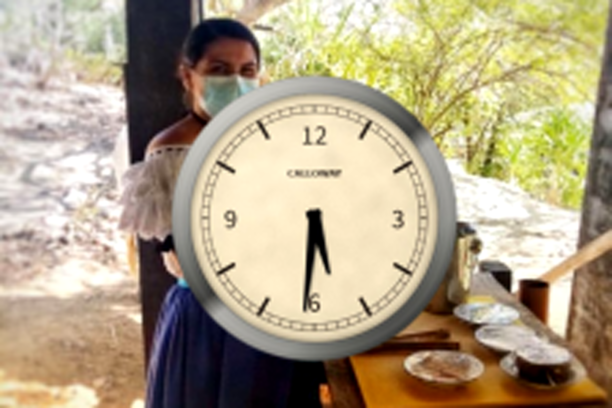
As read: h=5 m=31
